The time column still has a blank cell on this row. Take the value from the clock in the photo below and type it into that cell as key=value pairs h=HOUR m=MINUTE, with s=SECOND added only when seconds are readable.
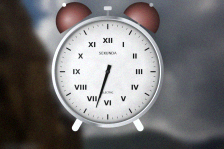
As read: h=6 m=33
